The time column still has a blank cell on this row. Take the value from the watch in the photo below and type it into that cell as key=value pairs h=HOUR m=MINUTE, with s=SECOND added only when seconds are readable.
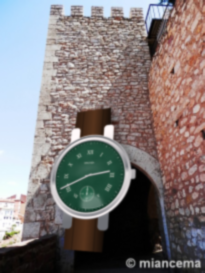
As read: h=2 m=41
